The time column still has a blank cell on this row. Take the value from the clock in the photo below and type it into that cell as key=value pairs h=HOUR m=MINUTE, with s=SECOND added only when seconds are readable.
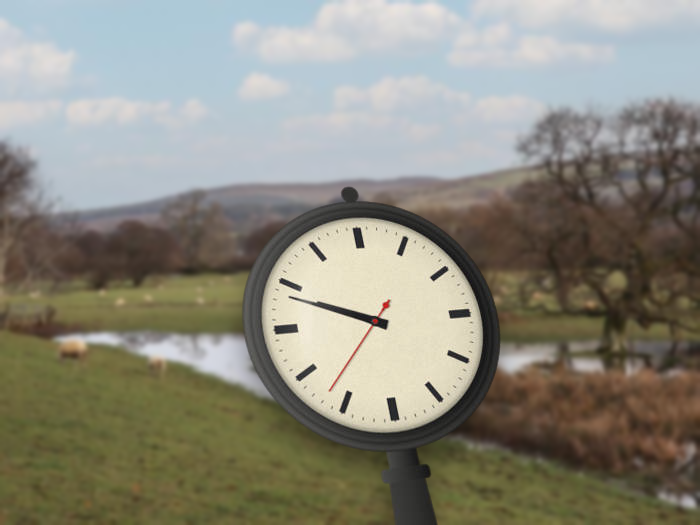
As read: h=9 m=48 s=37
